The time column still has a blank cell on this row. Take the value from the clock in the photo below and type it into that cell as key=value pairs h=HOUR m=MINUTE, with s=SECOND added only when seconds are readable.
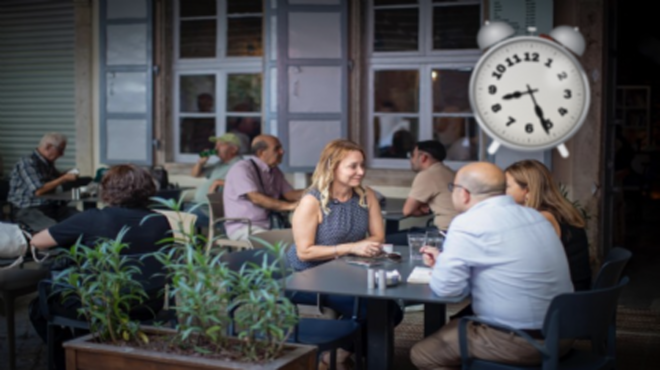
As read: h=8 m=26
